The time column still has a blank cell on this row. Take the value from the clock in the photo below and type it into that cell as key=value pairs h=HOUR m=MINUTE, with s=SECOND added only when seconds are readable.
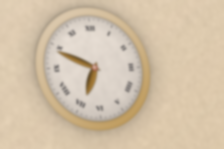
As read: h=6 m=49
